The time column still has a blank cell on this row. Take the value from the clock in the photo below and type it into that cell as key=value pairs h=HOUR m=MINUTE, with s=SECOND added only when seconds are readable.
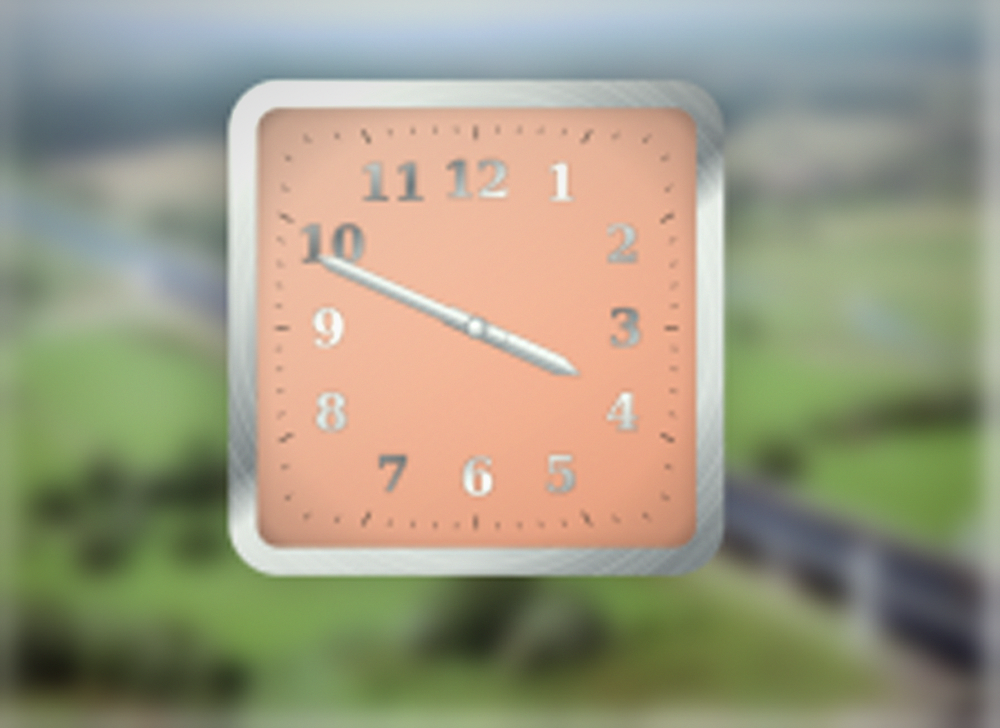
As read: h=3 m=49
